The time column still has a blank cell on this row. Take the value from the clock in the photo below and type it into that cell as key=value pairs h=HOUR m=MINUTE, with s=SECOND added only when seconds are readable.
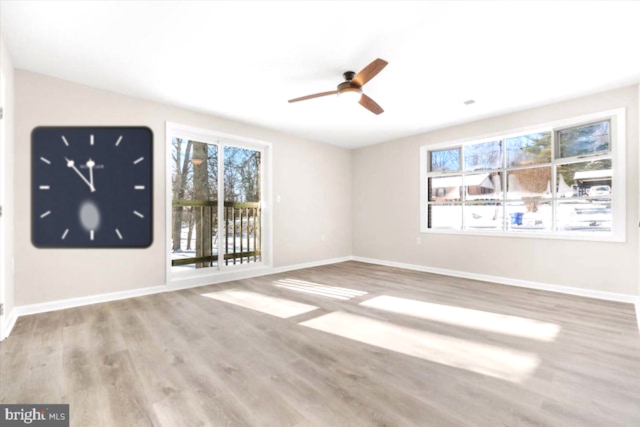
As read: h=11 m=53
